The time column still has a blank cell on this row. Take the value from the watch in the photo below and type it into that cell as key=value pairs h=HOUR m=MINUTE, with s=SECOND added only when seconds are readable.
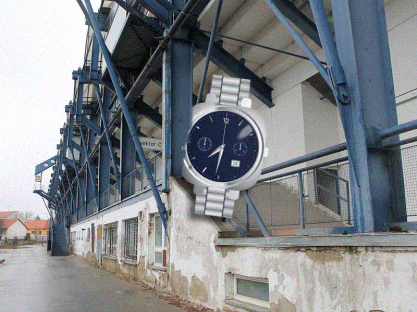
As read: h=7 m=31
